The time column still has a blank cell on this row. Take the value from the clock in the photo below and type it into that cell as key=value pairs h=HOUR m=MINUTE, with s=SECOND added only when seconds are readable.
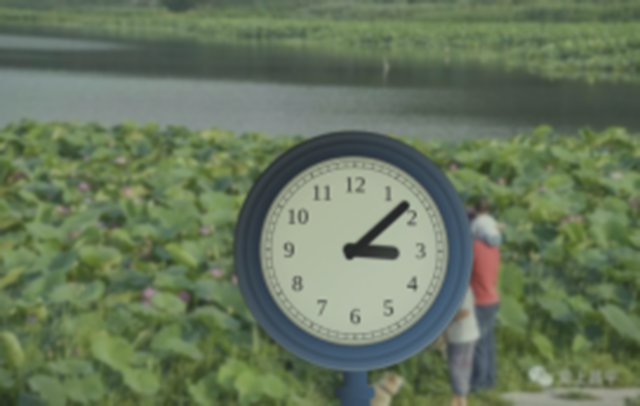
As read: h=3 m=8
